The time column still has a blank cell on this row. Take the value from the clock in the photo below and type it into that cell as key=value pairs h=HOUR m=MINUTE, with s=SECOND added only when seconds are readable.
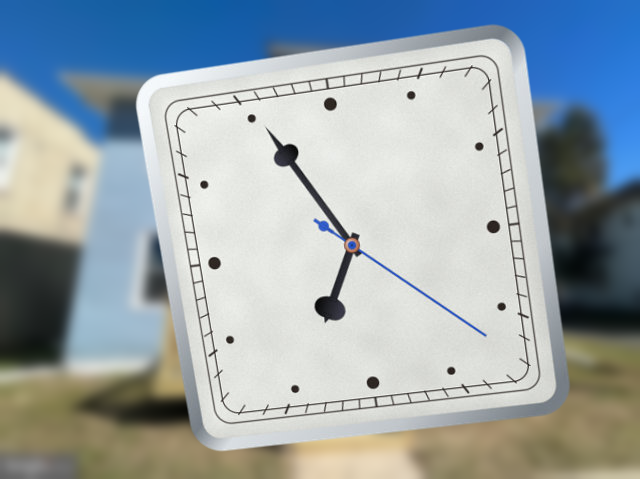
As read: h=6 m=55 s=22
